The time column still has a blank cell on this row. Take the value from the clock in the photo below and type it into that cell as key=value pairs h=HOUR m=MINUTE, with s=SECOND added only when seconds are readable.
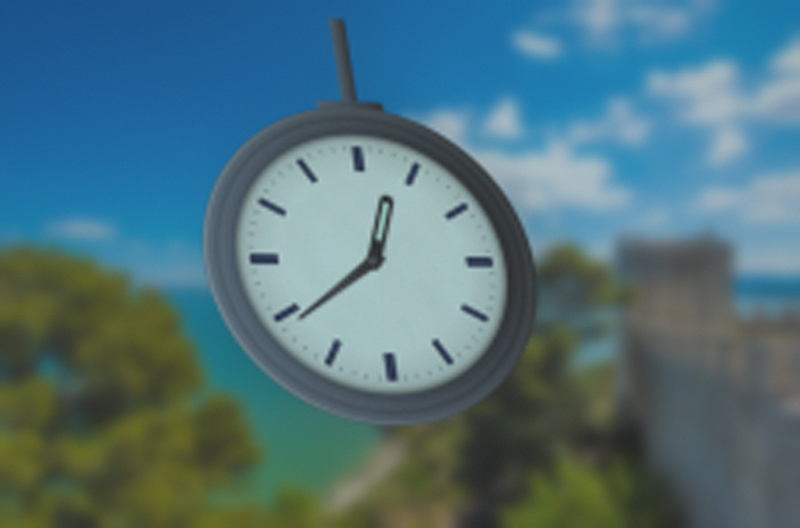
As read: h=12 m=39
